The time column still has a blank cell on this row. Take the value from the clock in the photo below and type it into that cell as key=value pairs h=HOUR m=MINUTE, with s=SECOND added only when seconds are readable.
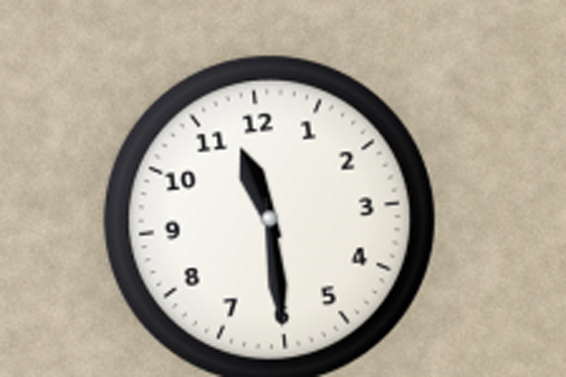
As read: h=11 m=30
